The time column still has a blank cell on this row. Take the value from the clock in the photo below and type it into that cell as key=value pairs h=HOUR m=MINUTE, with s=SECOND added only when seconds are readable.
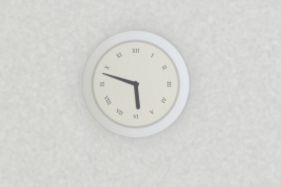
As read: h=5 m=48
